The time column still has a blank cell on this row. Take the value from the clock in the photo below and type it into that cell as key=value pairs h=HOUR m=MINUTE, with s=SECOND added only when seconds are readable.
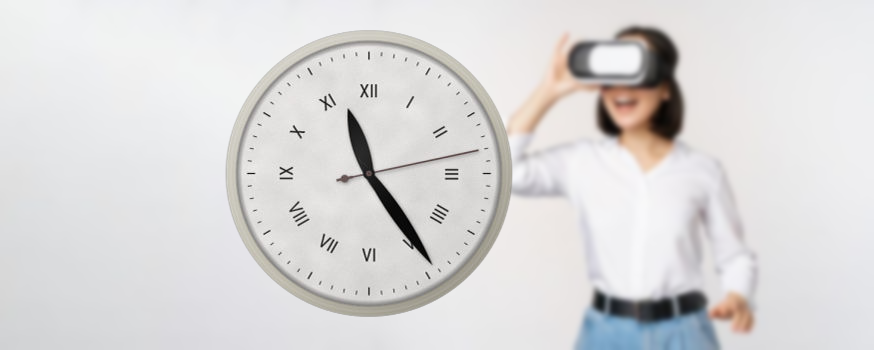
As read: h=11 m=24 s=13
